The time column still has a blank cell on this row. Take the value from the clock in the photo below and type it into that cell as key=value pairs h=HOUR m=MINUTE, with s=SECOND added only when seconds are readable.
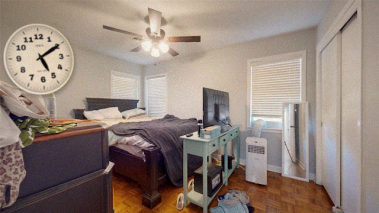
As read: h=5 m=10
